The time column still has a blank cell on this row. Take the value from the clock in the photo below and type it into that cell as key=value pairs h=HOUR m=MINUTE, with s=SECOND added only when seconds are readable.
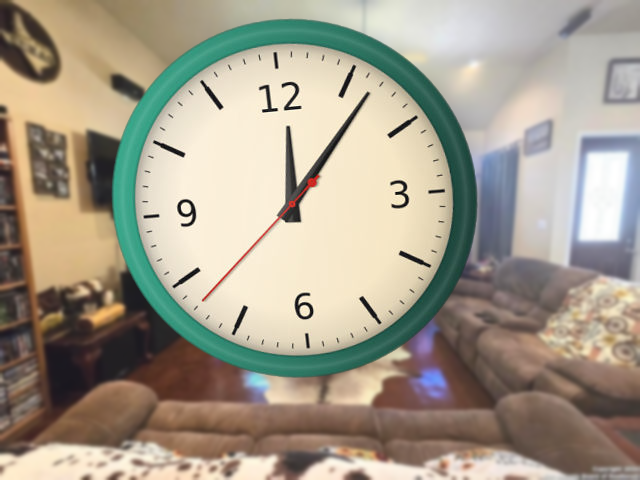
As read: h=12 m=6 s=38
